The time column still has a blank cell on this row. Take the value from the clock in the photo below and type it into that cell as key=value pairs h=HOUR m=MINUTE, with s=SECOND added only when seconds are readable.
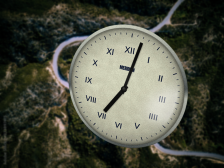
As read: h=7 m=2
